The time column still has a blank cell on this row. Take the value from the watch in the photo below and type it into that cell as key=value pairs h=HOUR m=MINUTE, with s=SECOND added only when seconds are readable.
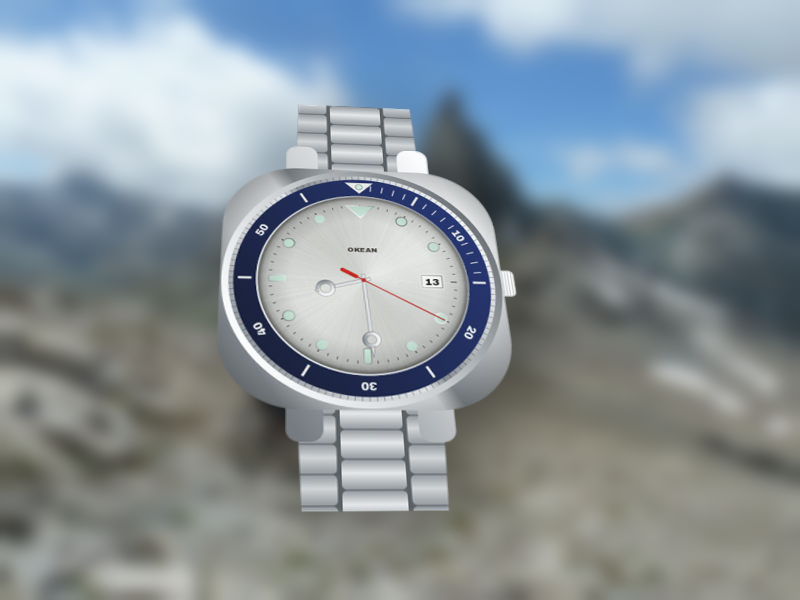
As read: h=8 m=29 s=20
